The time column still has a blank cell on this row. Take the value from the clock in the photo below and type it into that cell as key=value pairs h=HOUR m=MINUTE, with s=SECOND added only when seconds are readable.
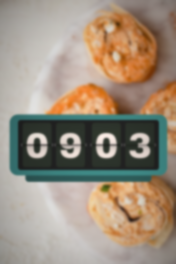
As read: h=9 m=3
